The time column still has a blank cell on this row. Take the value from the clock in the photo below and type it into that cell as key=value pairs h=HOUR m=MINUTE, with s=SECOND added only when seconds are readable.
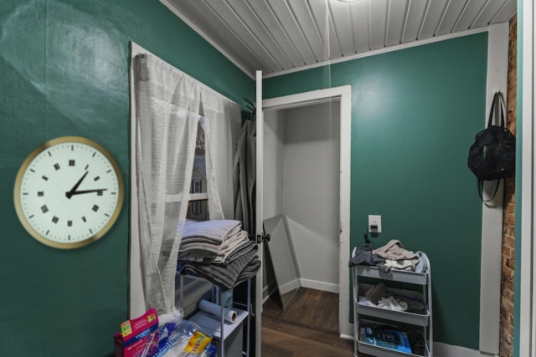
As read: h=1 m=14
